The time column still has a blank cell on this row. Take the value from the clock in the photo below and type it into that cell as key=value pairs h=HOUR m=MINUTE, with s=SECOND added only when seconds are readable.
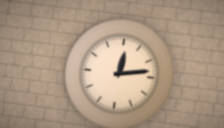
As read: h=12 m=13
